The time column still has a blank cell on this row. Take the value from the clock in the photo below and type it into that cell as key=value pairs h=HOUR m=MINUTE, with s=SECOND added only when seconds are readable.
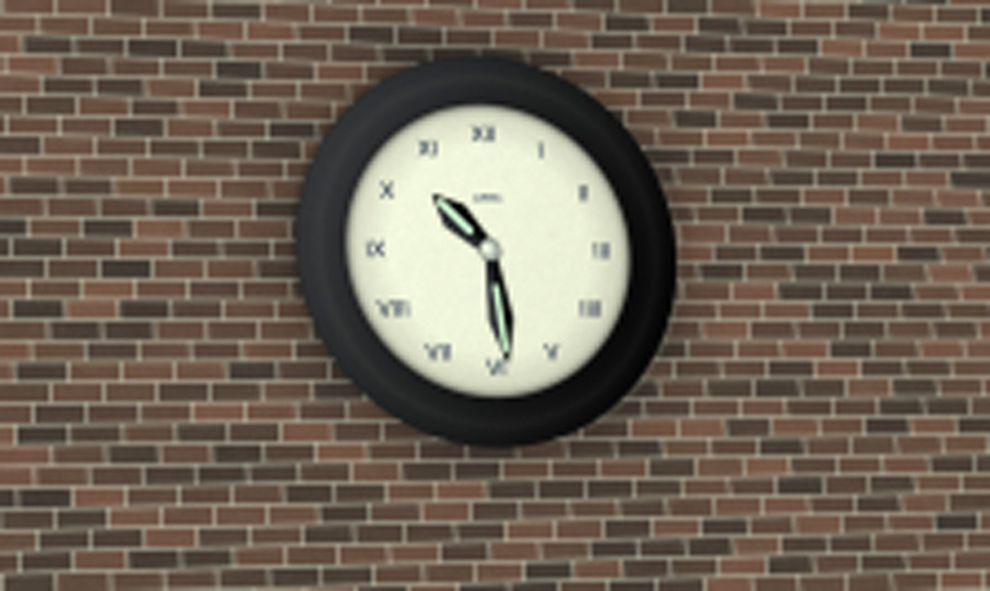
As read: h=10 m=29
